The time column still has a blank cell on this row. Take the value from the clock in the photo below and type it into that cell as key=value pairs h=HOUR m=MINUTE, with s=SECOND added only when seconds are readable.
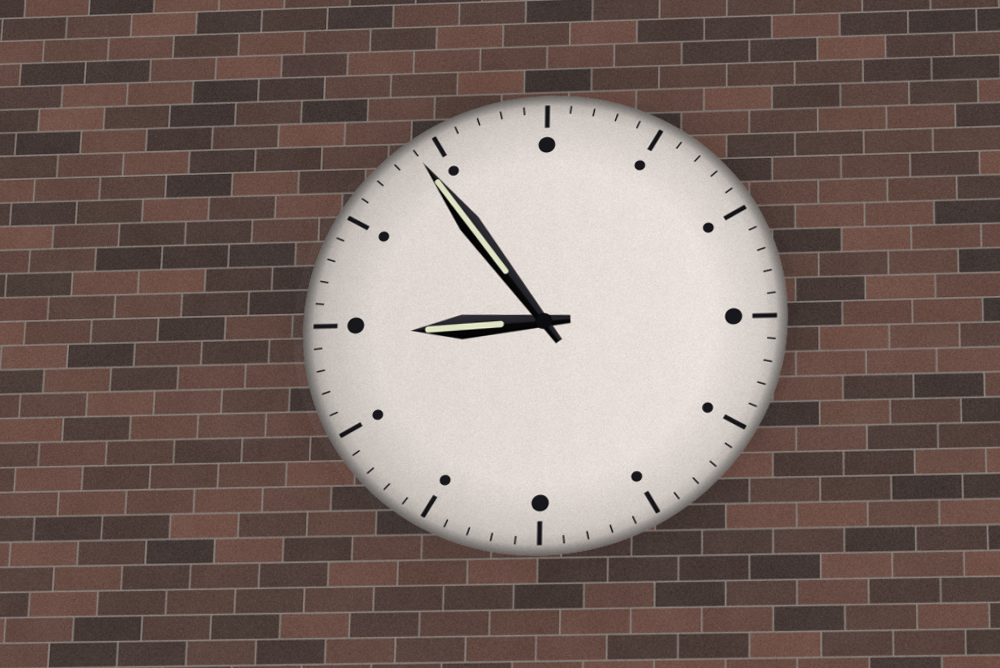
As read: h=8 m=54
